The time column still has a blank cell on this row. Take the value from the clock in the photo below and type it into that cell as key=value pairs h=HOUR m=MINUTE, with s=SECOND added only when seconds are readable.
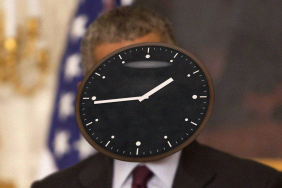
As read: h=1 m=44
